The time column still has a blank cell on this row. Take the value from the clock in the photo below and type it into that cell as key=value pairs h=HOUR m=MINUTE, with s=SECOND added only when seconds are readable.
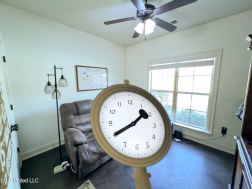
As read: h=1 m=40
